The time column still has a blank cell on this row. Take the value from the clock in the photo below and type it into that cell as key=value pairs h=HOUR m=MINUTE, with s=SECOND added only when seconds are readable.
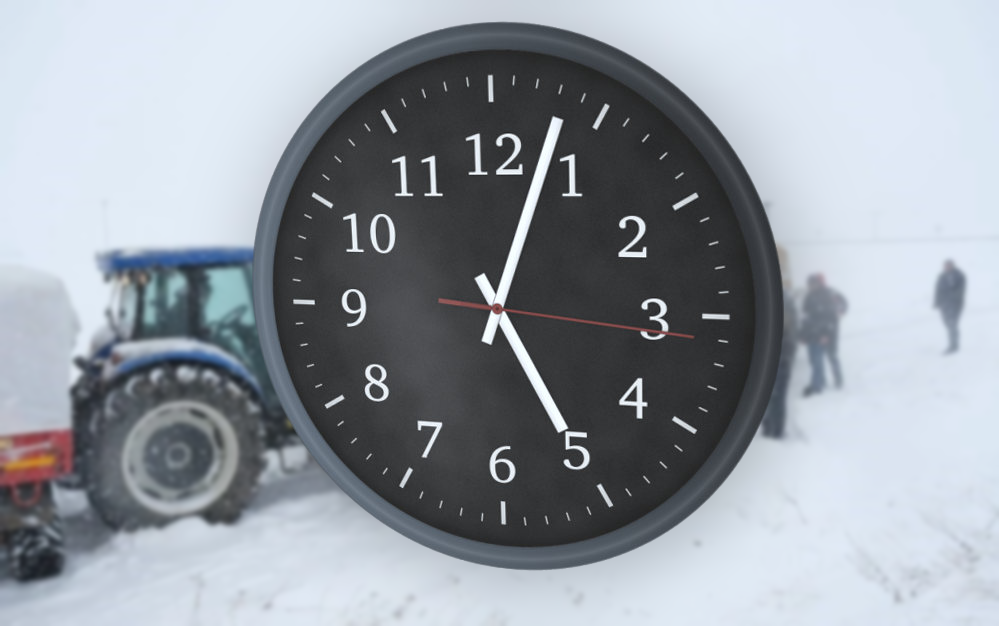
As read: h=5 m=3 s=16
